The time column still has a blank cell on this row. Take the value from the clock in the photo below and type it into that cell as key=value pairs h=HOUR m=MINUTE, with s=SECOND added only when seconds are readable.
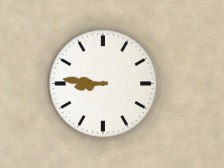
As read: h=8 m=46
